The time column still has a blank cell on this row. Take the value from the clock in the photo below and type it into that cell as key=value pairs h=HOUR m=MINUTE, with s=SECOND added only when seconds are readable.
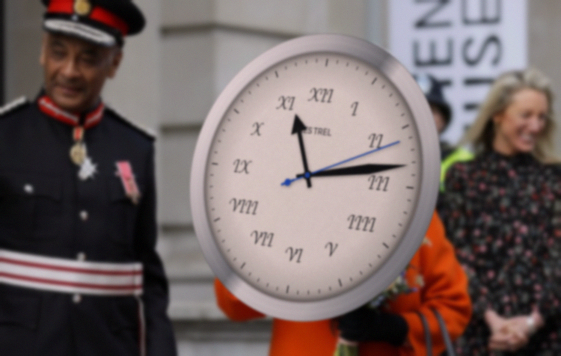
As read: h=11 m=13 s=11
